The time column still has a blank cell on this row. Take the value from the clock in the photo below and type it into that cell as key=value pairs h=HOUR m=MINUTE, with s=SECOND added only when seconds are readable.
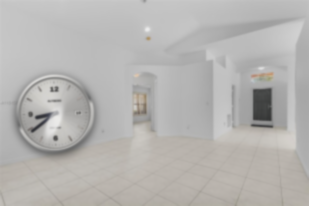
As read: h=8 m=39
